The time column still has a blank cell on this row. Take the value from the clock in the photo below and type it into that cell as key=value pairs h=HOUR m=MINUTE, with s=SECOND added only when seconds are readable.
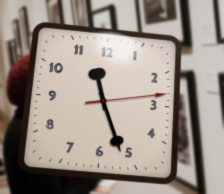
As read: h=11 m=26 s=13
